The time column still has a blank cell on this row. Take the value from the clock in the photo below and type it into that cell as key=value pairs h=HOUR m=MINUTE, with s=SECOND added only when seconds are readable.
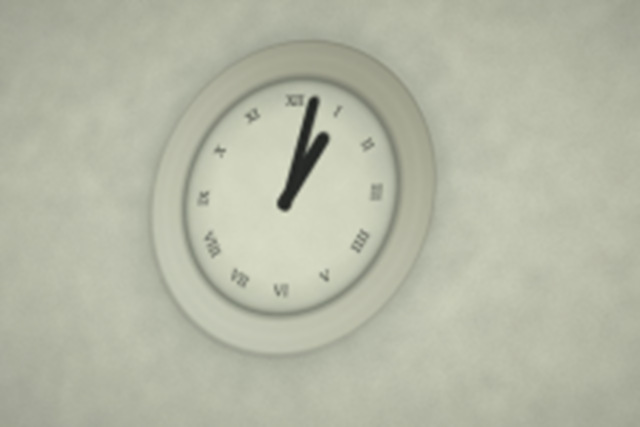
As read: h=1 m=2
